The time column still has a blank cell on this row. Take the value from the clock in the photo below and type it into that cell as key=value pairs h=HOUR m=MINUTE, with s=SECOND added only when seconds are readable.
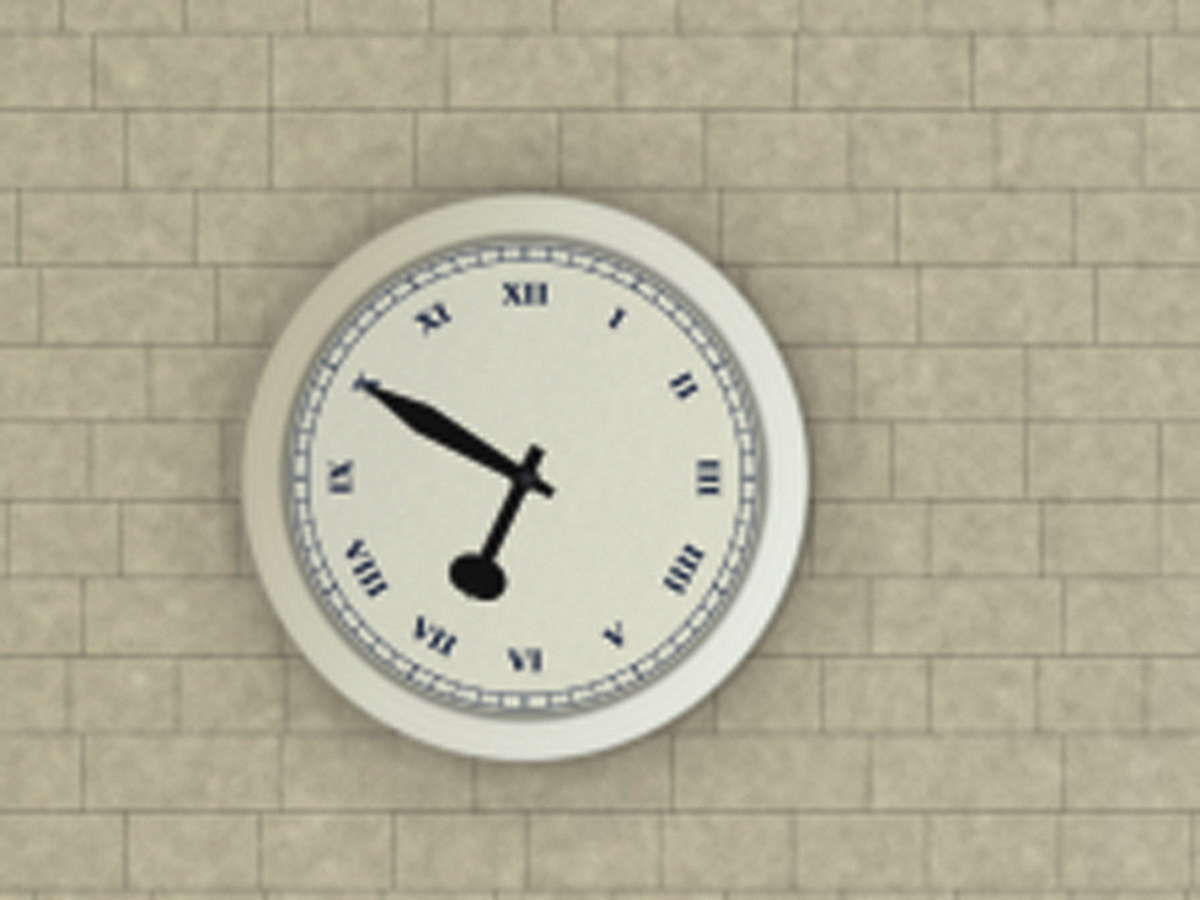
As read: h=6 m=50
